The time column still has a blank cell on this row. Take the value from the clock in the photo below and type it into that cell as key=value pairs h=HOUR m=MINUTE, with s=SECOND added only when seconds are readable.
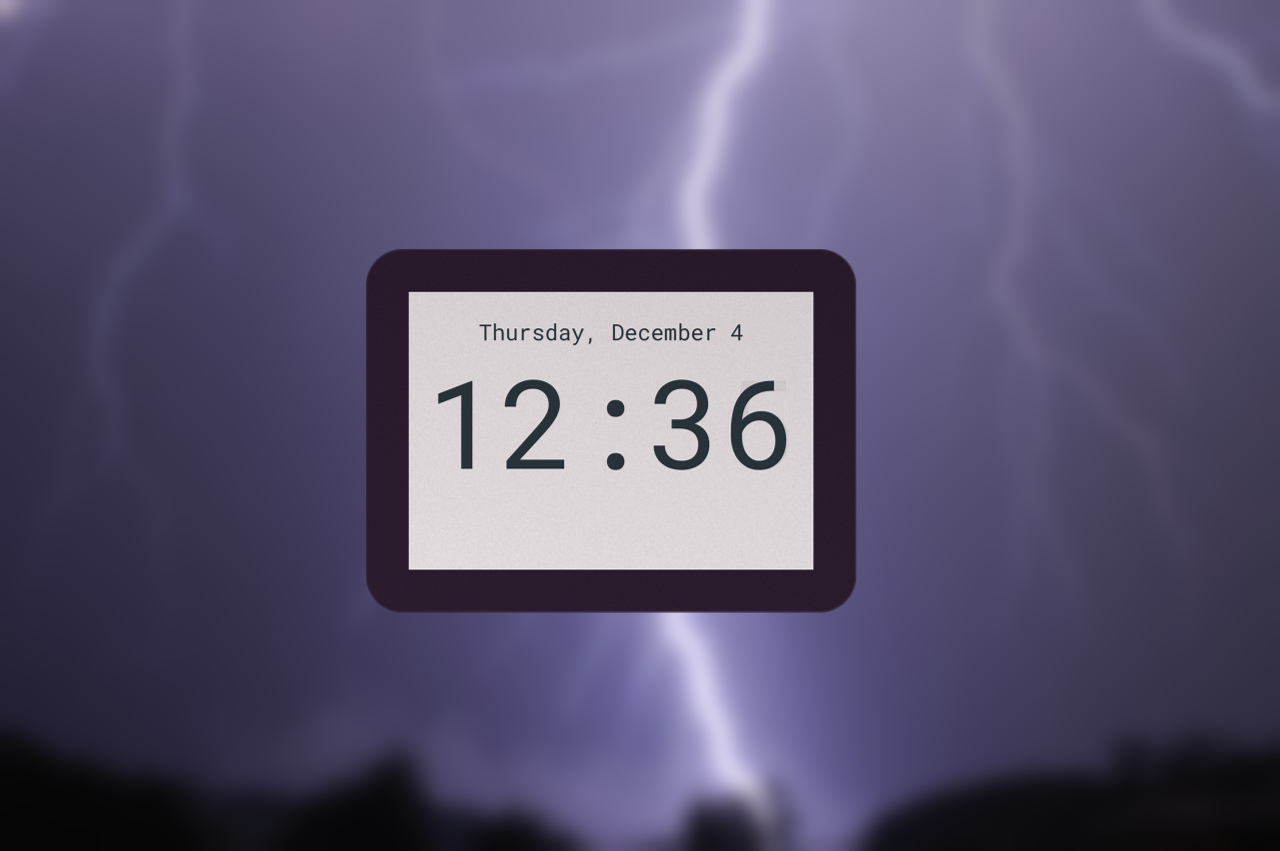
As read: h=12 m=36
